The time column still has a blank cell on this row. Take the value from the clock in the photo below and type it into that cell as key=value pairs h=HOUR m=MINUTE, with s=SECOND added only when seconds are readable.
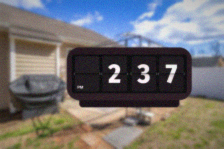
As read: h=2 m=37
